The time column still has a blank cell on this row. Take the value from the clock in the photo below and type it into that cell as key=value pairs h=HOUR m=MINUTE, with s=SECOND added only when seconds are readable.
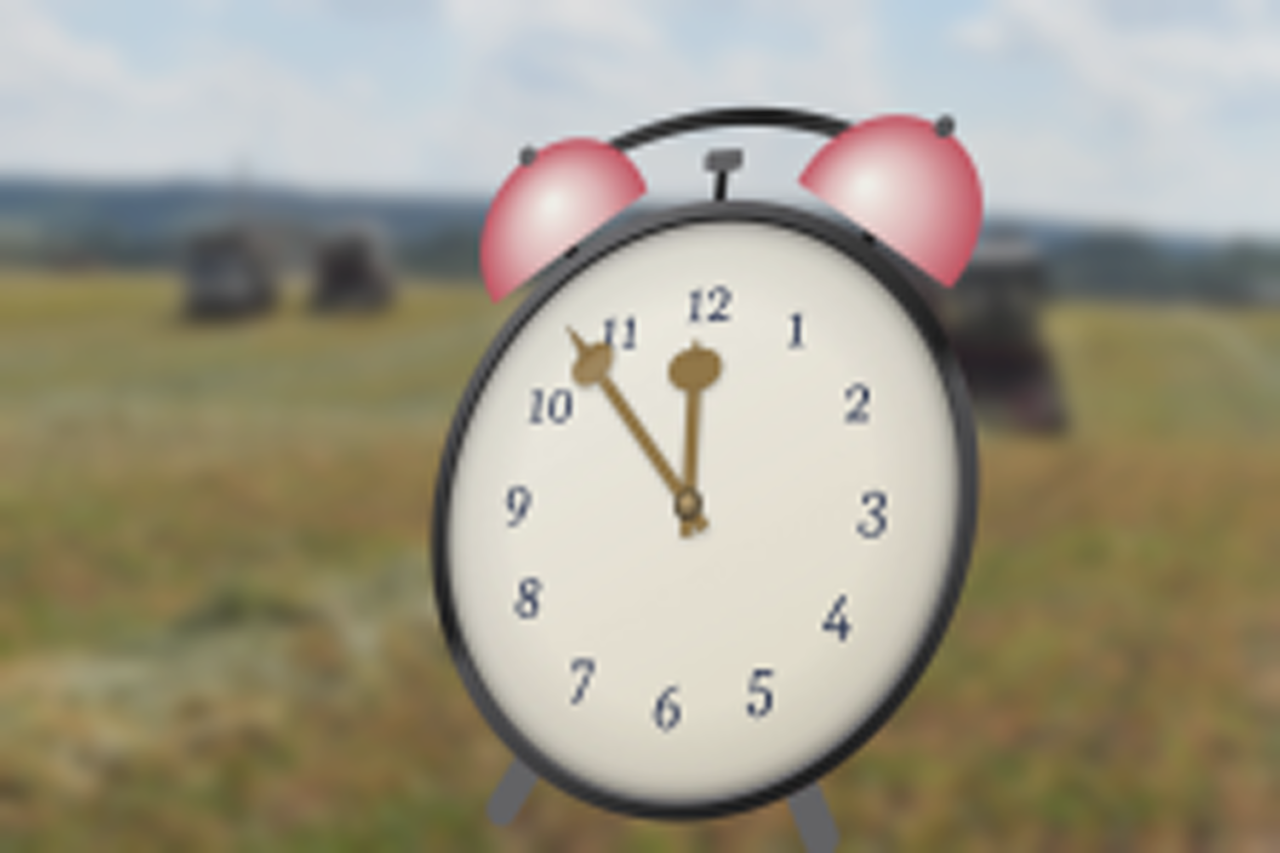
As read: h=11 m=53
